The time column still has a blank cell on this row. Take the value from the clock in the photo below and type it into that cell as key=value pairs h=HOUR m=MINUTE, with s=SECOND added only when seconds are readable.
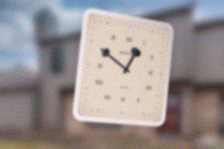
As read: h=12 m=50
